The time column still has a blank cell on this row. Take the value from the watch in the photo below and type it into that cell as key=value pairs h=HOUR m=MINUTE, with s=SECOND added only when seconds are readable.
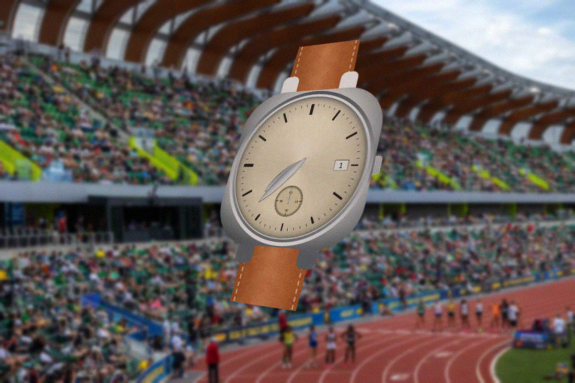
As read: h=7 m=37
